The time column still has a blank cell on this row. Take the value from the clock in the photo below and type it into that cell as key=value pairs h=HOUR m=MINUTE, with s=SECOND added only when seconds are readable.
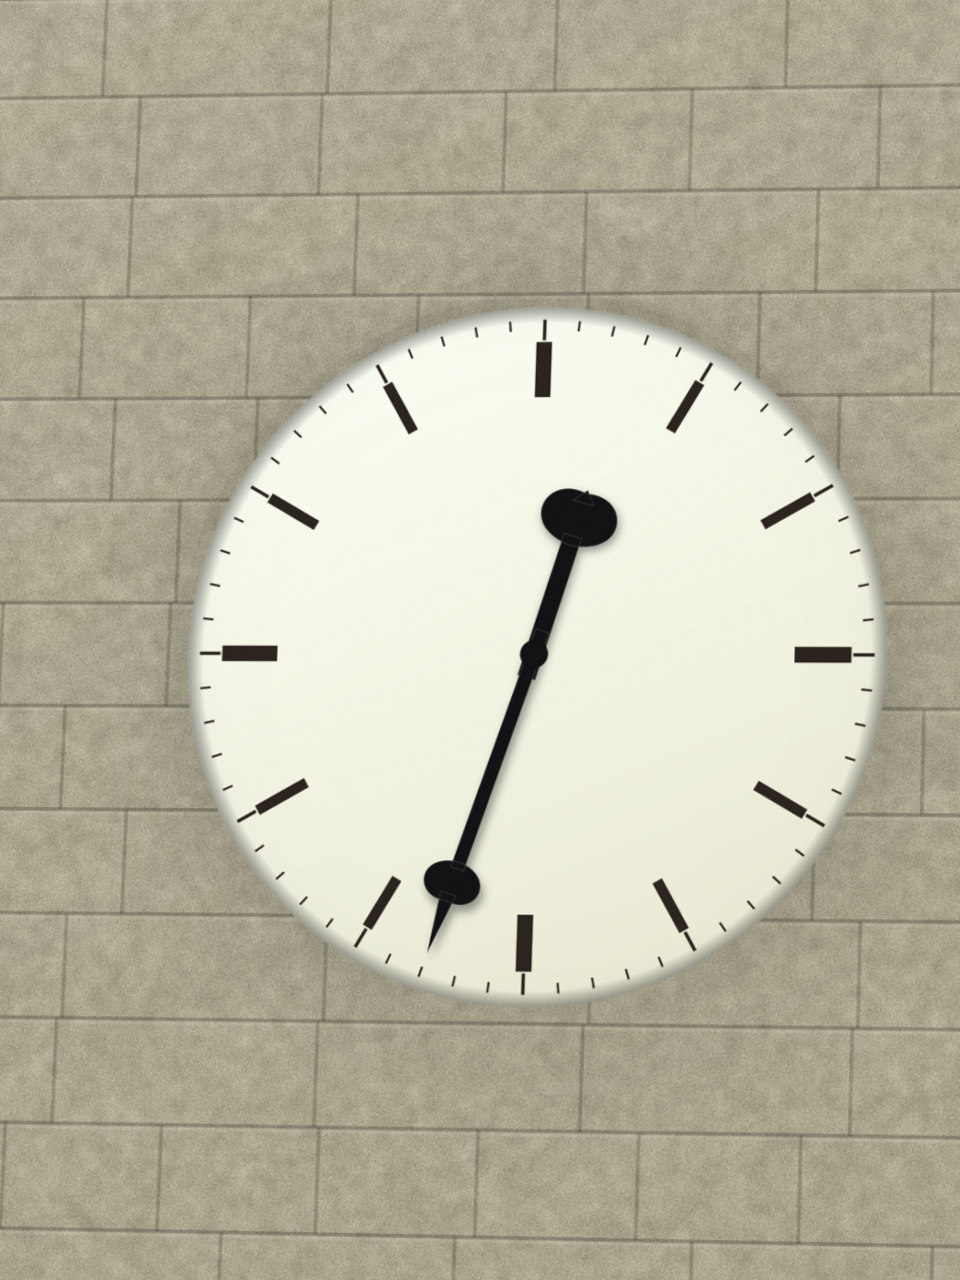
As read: h=12 m=33
